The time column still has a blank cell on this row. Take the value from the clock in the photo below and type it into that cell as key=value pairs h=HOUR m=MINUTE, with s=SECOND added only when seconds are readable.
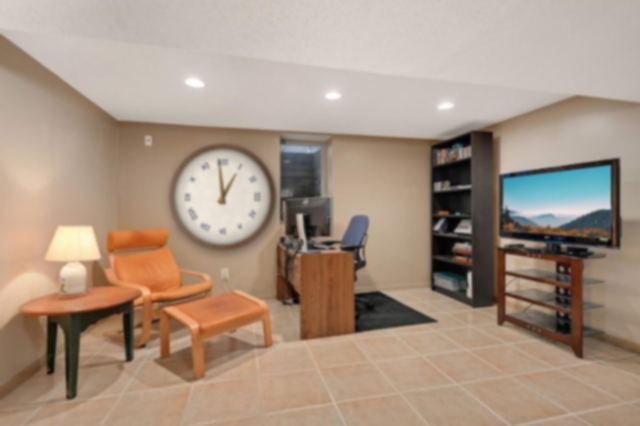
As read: h=12 m=59
